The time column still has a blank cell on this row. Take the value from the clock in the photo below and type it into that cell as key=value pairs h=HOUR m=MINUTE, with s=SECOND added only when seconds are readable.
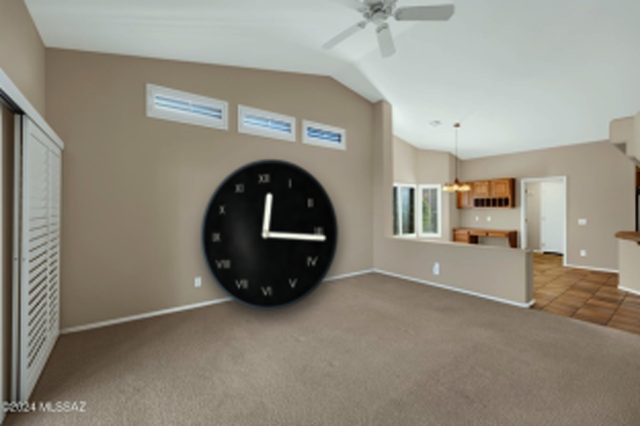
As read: h=12 m=16
